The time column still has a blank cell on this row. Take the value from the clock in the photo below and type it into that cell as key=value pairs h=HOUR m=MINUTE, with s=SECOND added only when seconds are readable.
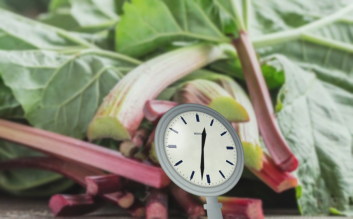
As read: h=12 m=32
